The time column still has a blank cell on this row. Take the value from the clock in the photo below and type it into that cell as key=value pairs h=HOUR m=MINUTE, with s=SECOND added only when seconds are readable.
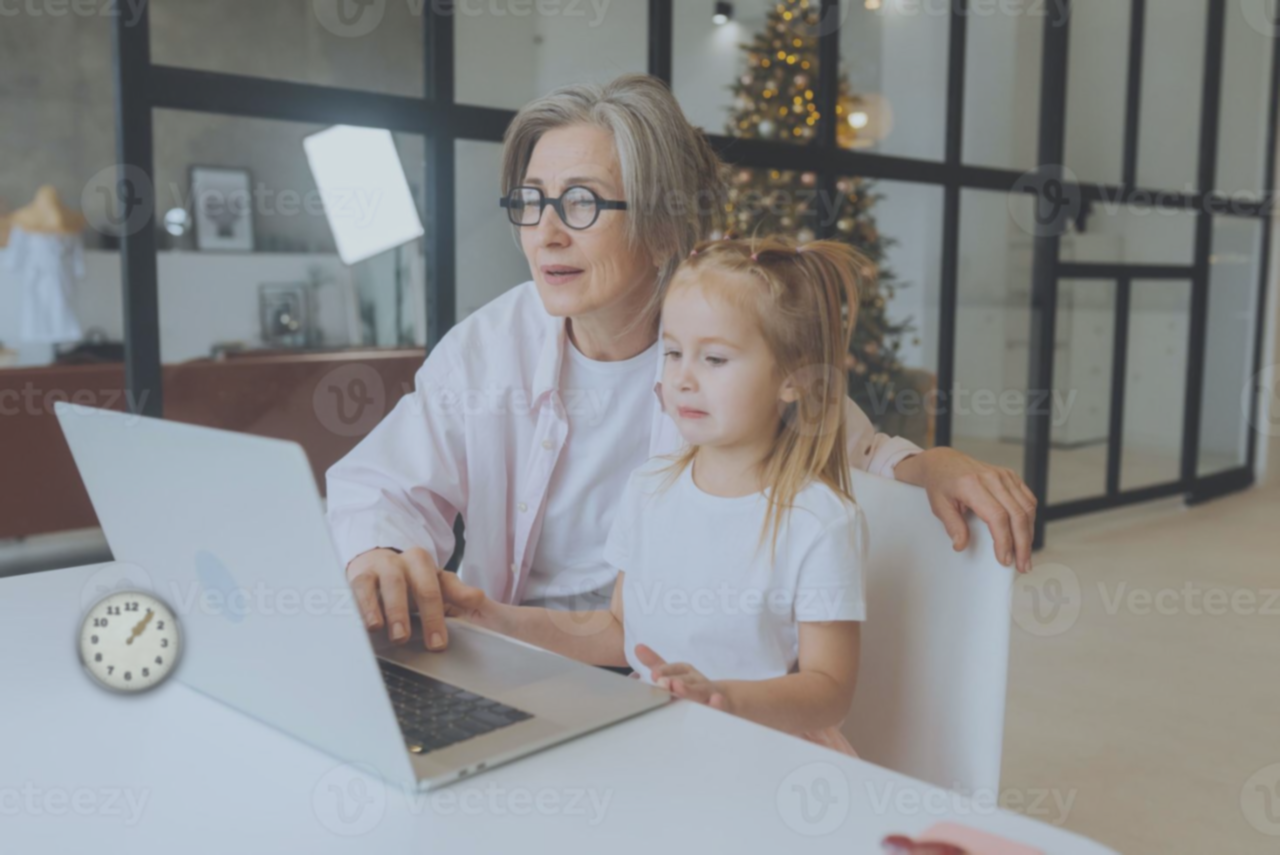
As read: h=1 m=6
